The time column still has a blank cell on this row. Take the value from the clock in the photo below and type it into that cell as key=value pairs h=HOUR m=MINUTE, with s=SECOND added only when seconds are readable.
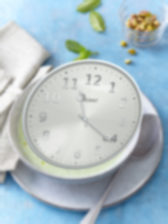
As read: h=11 m=21
